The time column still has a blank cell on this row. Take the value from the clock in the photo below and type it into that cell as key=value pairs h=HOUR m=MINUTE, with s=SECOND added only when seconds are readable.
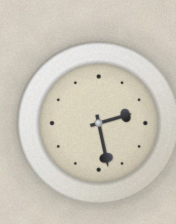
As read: h=2 m=28
